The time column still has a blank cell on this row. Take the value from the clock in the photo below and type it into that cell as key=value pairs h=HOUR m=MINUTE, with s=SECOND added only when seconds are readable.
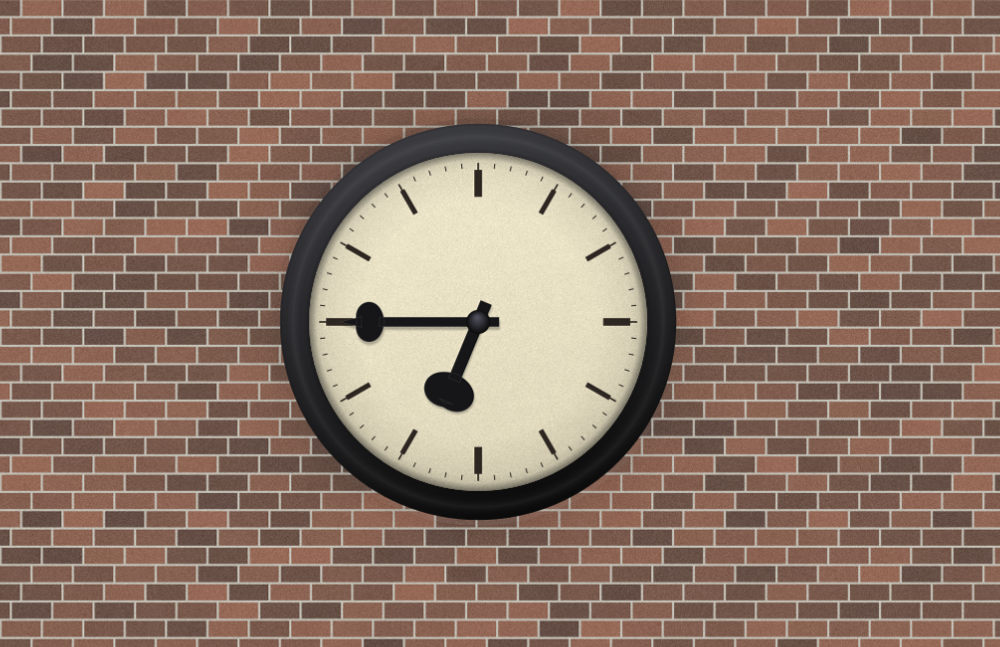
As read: h=6 m=45
